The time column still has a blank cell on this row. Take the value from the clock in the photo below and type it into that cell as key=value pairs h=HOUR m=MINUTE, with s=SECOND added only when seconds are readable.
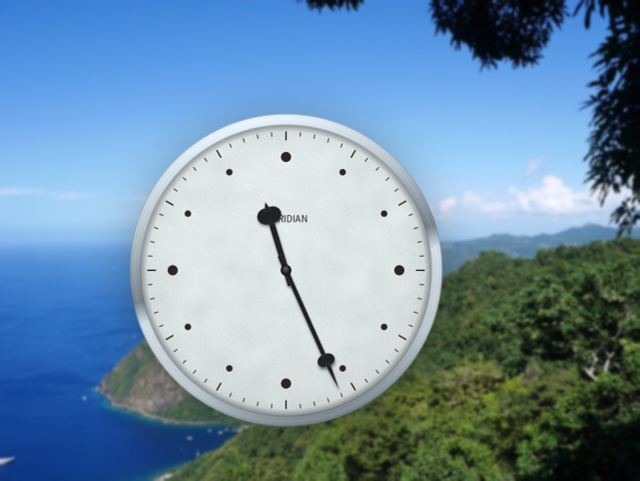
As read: h=11 m=26
